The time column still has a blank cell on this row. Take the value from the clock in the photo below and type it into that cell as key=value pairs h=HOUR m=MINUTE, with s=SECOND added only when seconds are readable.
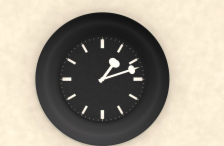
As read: h=1 m=12
